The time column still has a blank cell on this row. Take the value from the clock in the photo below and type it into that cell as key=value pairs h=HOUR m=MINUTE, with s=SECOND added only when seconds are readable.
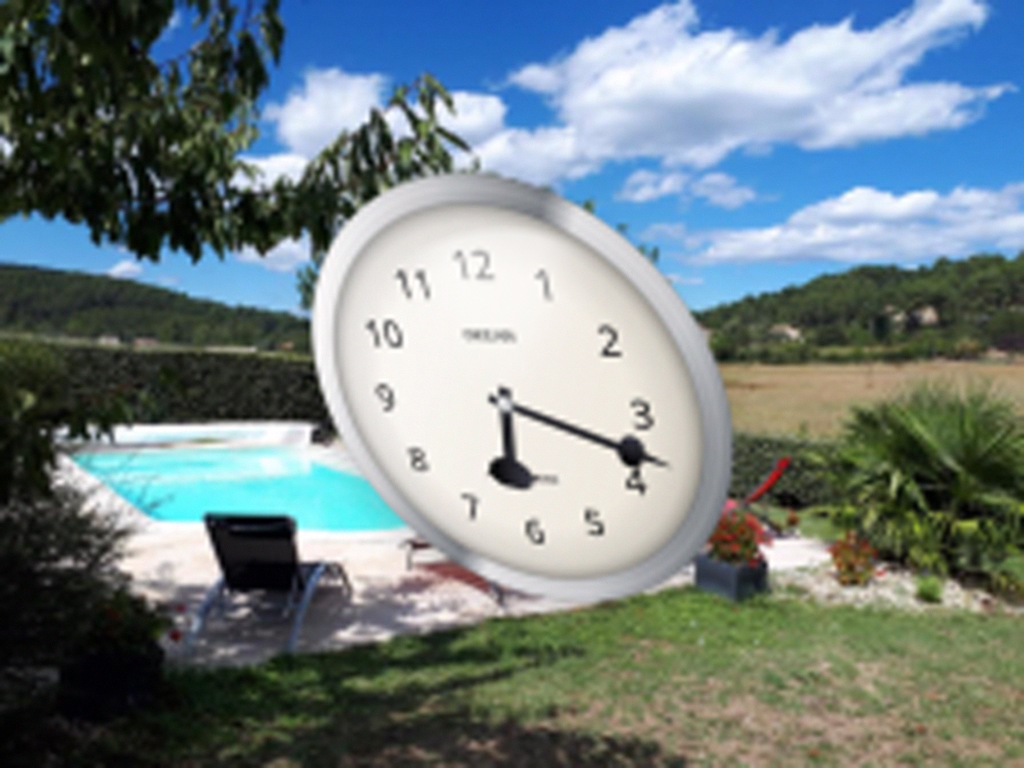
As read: h=6 m=18
